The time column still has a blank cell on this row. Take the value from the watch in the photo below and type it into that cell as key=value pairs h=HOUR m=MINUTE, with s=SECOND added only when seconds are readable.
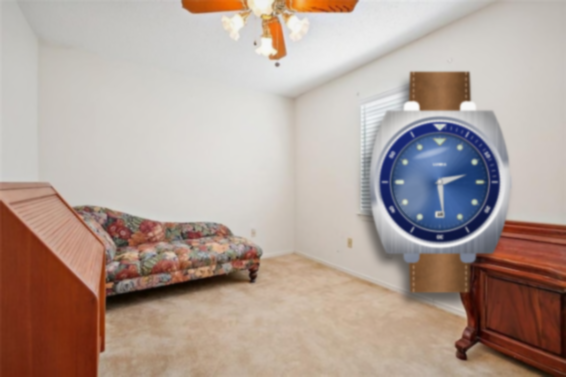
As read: h=2 m=29
